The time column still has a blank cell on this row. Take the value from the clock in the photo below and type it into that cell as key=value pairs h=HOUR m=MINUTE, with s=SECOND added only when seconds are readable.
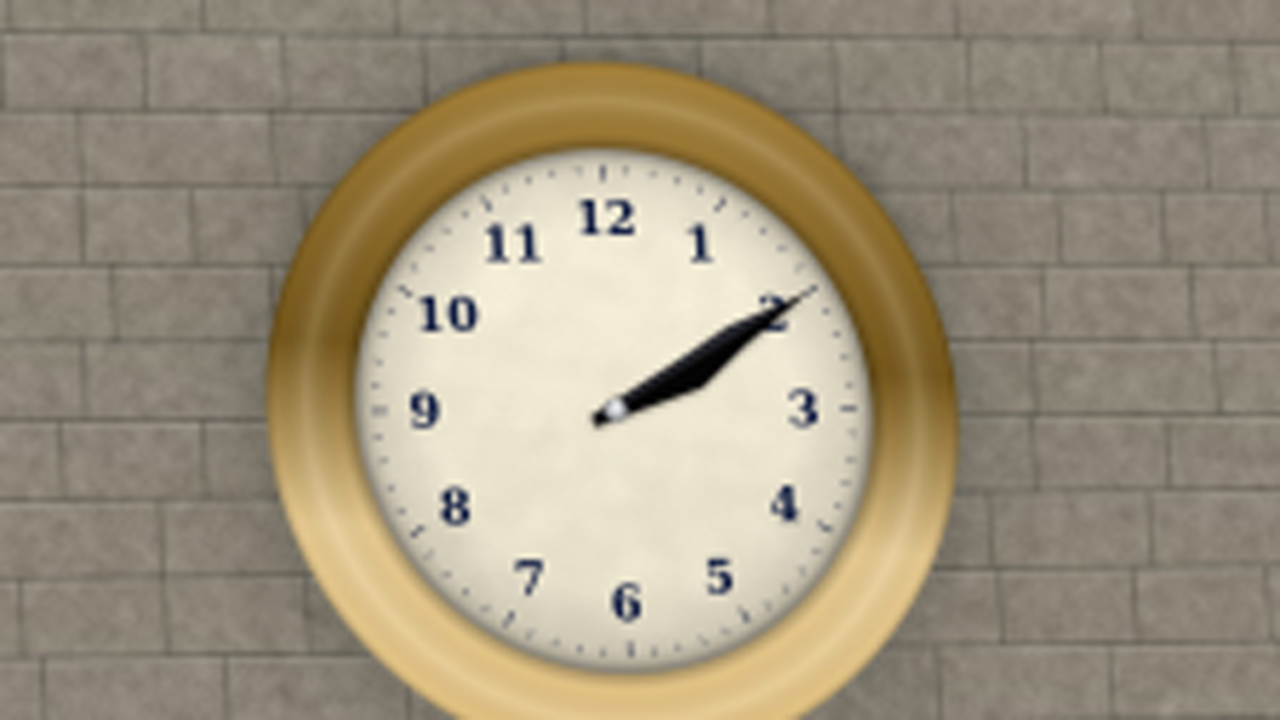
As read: h=2 m=10
